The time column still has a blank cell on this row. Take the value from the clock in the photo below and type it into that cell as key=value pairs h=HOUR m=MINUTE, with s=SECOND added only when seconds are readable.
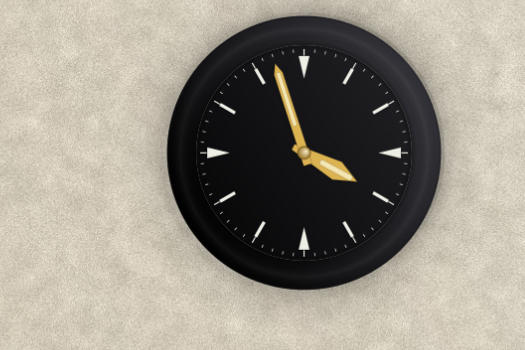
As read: h=3 m=57
